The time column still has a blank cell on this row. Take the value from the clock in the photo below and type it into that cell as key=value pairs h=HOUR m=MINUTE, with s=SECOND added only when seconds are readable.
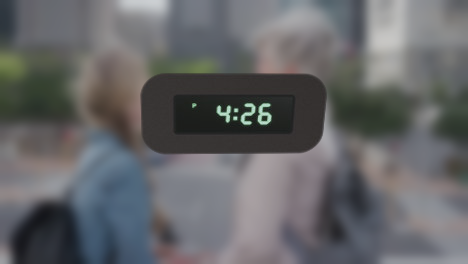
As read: h=4 m=26
